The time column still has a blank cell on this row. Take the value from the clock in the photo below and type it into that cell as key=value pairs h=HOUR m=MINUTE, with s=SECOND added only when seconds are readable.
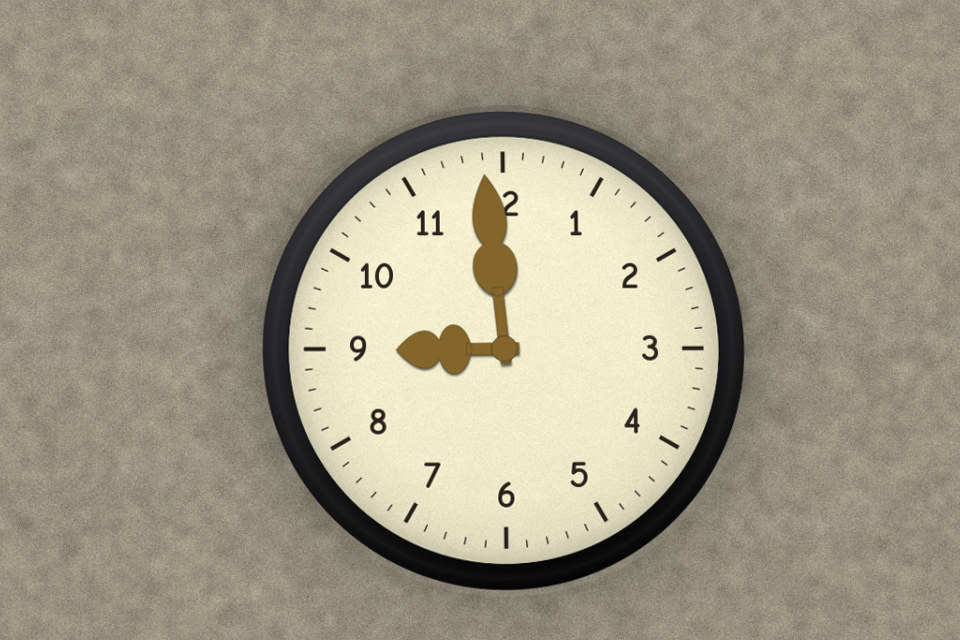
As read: h=8 m=59
